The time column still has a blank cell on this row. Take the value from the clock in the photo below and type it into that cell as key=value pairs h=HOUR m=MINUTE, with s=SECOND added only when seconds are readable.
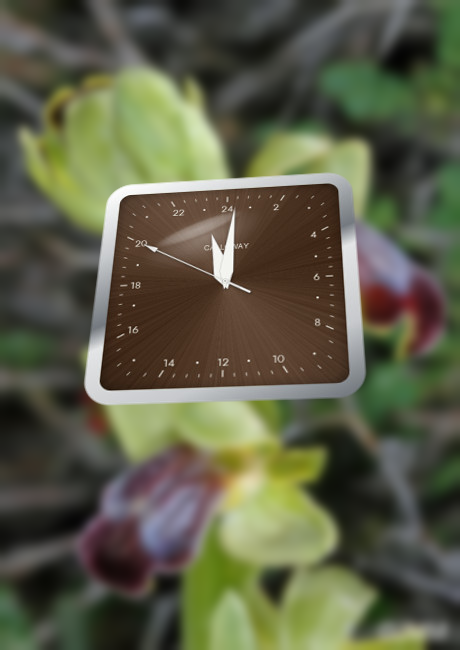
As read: h=23 m=0 s=50
